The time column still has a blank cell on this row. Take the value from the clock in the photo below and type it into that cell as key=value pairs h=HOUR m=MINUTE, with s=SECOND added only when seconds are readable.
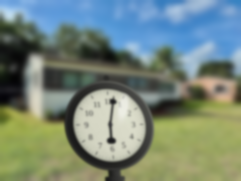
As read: h=6 m=2
